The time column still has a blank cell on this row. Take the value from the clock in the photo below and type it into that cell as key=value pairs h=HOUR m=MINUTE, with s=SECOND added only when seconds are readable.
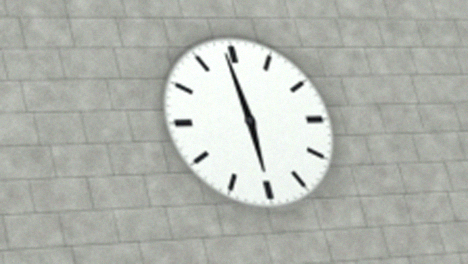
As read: h=5 m=59
